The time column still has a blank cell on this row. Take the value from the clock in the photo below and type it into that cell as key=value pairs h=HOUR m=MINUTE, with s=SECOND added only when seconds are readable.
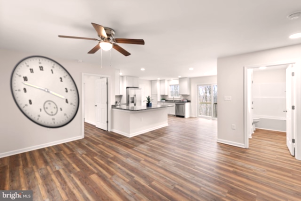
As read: h=3 m=48
